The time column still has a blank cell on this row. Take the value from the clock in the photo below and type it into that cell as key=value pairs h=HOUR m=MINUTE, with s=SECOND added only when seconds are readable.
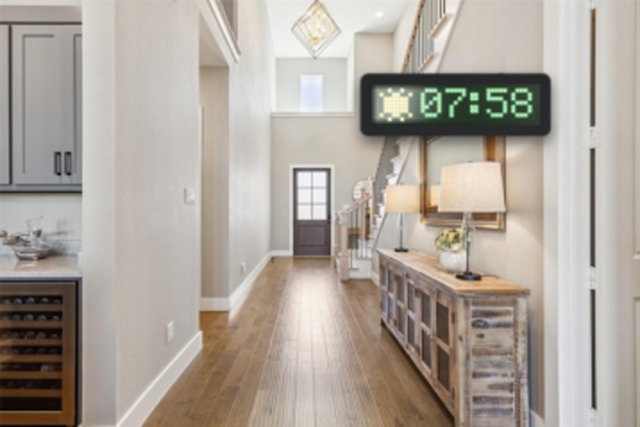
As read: h=7 m=58
